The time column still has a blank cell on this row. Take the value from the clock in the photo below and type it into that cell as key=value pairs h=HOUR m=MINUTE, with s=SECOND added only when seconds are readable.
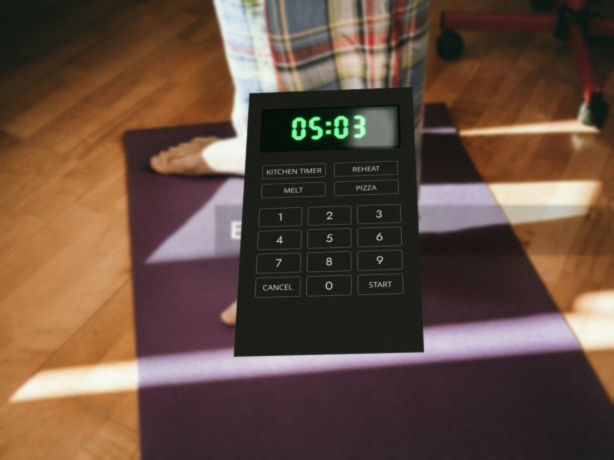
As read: h=5 m=3
